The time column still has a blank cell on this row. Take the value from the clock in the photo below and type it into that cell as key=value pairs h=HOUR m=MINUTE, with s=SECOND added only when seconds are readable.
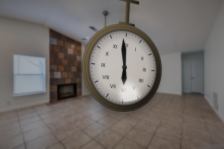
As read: h=5 m=59
